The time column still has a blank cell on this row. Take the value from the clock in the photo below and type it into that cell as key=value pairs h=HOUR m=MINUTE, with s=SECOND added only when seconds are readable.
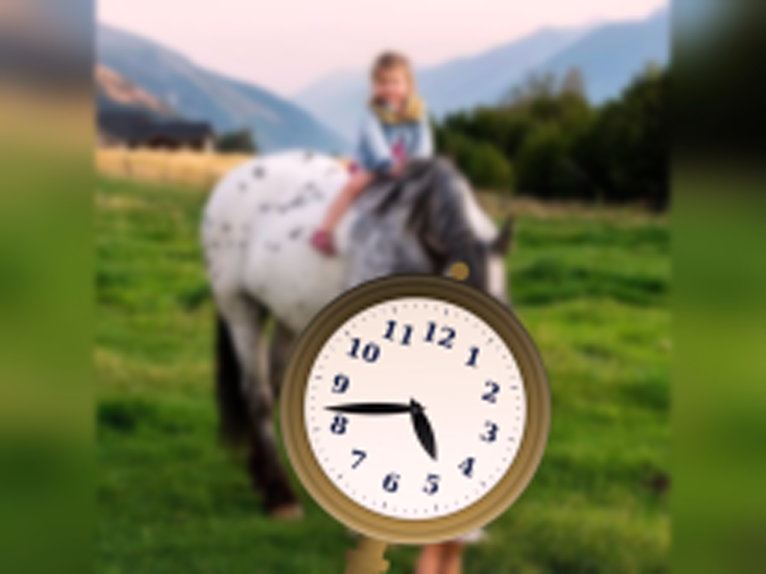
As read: h=4 m=42
